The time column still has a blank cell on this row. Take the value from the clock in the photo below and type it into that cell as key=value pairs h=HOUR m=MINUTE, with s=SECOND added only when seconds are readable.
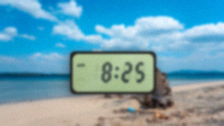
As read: h=8 m=25
